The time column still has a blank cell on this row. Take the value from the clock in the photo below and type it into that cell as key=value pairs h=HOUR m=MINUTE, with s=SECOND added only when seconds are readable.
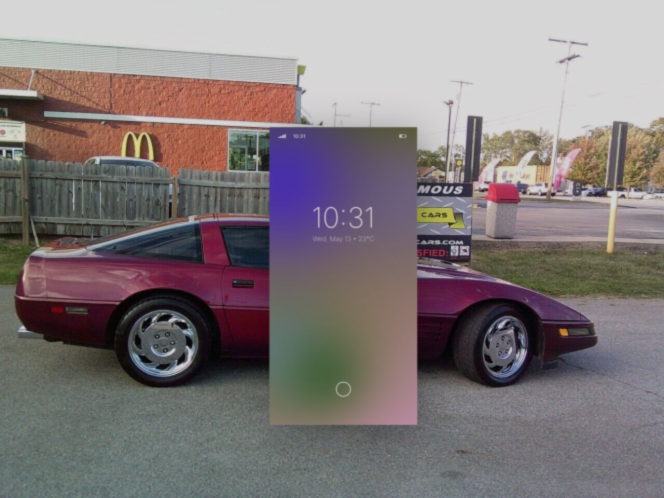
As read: h=10 m=31
